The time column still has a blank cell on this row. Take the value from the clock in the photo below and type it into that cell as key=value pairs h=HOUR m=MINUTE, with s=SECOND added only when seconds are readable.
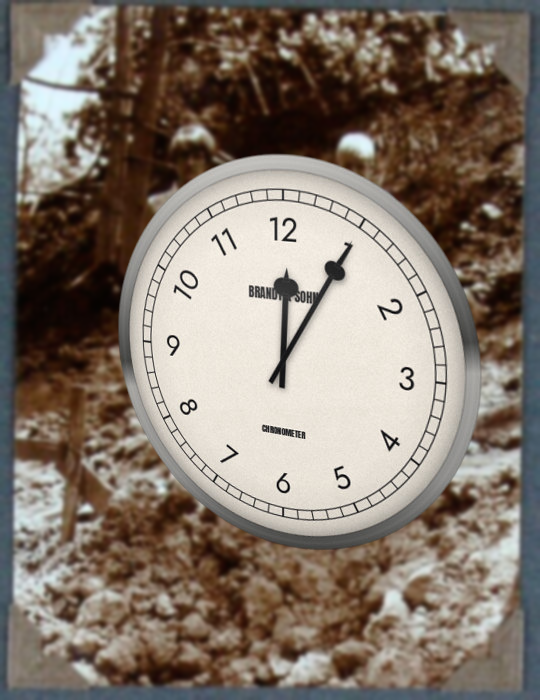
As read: h=12 m=5
